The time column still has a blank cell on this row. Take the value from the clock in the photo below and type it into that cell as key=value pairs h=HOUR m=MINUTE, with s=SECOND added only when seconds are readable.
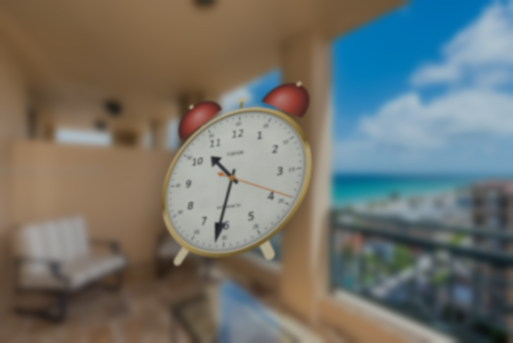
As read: h=10 m=31 s=19
